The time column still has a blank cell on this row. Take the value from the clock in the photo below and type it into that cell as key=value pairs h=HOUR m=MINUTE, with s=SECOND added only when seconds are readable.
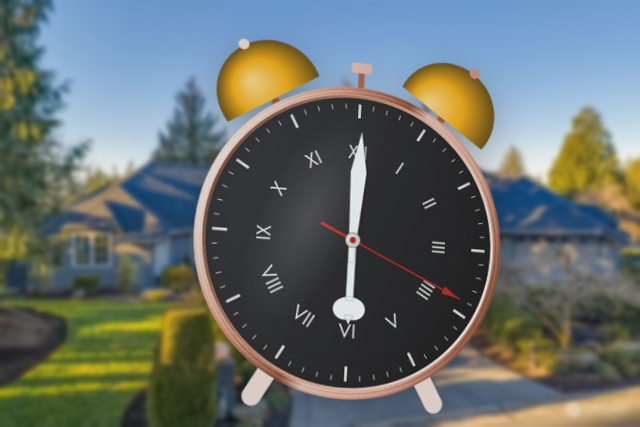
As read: h=6 m=0 s=19
